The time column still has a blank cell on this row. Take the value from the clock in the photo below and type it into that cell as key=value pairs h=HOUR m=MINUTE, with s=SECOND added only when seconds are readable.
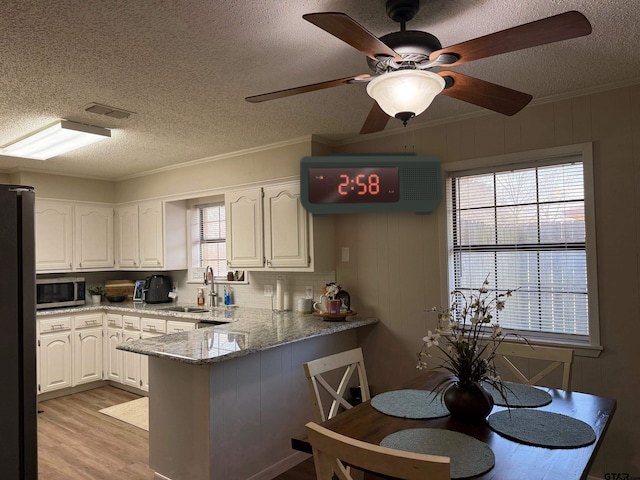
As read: h=2 m=58
